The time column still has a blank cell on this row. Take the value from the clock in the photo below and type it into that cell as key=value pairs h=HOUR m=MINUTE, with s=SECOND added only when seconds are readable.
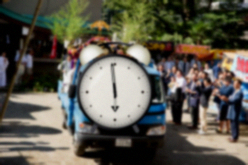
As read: h=5 m=59
